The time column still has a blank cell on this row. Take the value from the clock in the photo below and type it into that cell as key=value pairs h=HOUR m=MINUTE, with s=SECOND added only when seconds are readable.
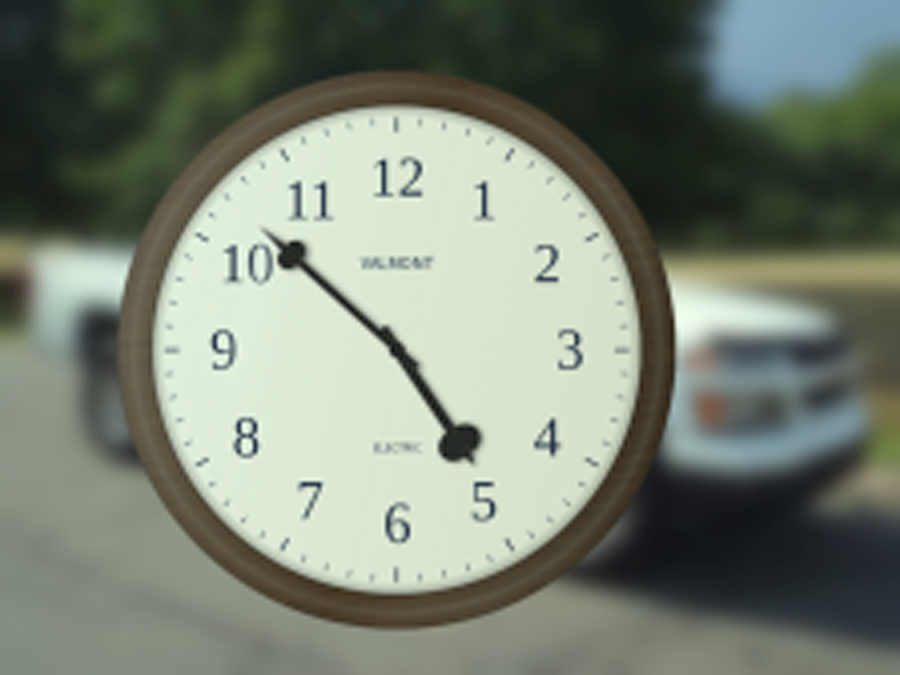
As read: h=4 m=52
